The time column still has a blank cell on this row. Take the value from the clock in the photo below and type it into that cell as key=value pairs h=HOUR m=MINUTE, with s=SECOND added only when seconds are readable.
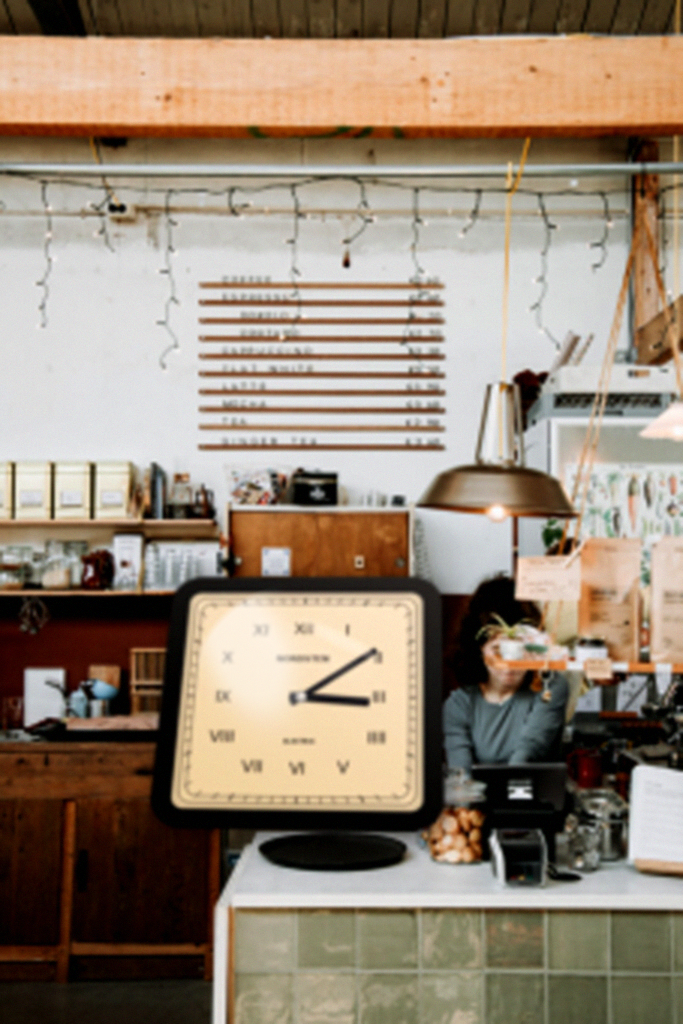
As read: h=3 m=9
